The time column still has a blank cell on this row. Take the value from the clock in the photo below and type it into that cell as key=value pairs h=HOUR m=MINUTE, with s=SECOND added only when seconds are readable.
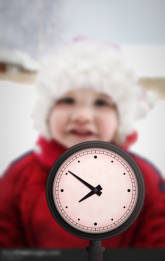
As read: h=7 m=51
